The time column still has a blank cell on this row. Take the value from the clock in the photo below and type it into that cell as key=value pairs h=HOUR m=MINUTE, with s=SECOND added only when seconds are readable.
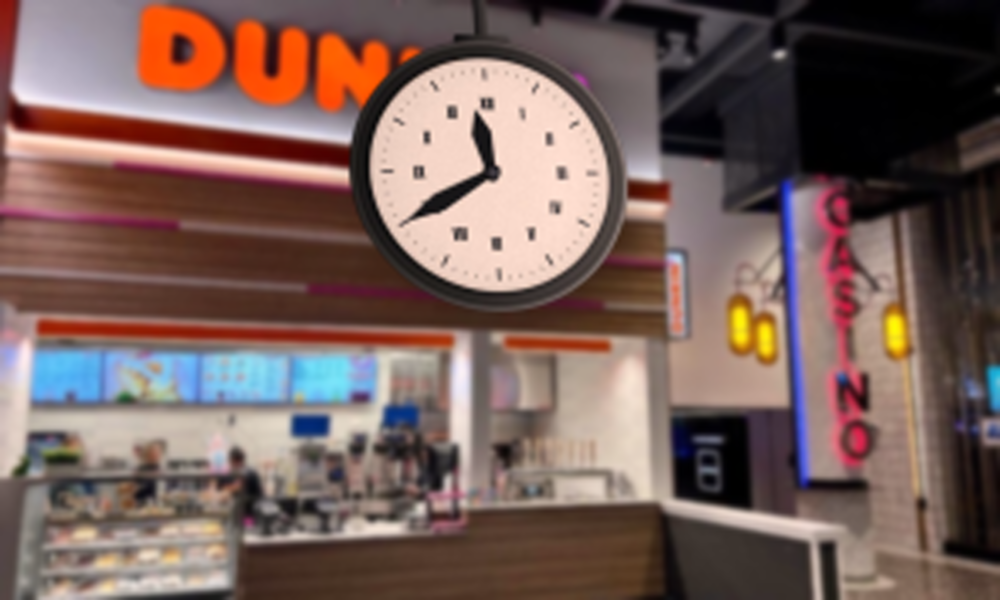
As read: h=11 m=40
